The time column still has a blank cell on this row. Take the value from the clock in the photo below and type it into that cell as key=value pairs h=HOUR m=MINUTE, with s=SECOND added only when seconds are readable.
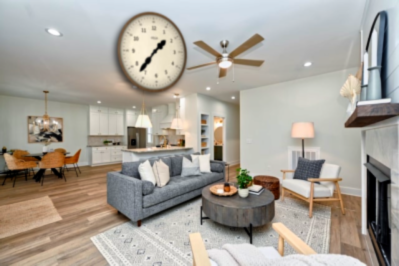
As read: h=1 m=37
